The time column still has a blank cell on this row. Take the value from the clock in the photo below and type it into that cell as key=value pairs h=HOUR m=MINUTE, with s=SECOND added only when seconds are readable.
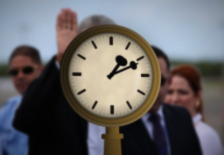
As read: h=1 m=11
